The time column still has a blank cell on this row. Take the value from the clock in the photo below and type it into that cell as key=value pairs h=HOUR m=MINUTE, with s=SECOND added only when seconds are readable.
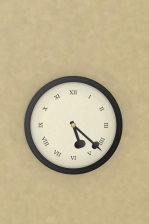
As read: h=5 m=22
